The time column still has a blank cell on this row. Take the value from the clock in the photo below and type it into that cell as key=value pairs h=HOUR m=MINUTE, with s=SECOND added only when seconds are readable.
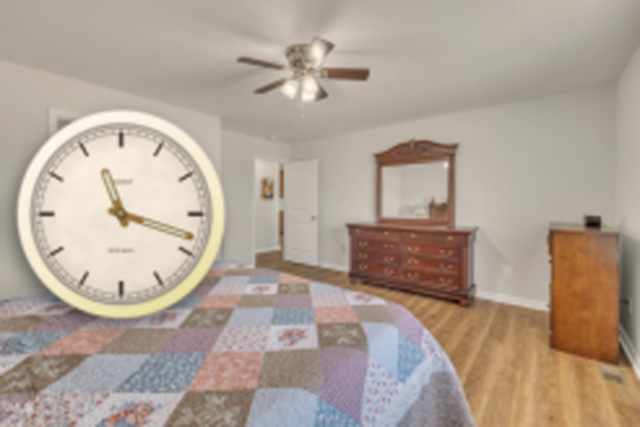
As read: h=11 m=18
